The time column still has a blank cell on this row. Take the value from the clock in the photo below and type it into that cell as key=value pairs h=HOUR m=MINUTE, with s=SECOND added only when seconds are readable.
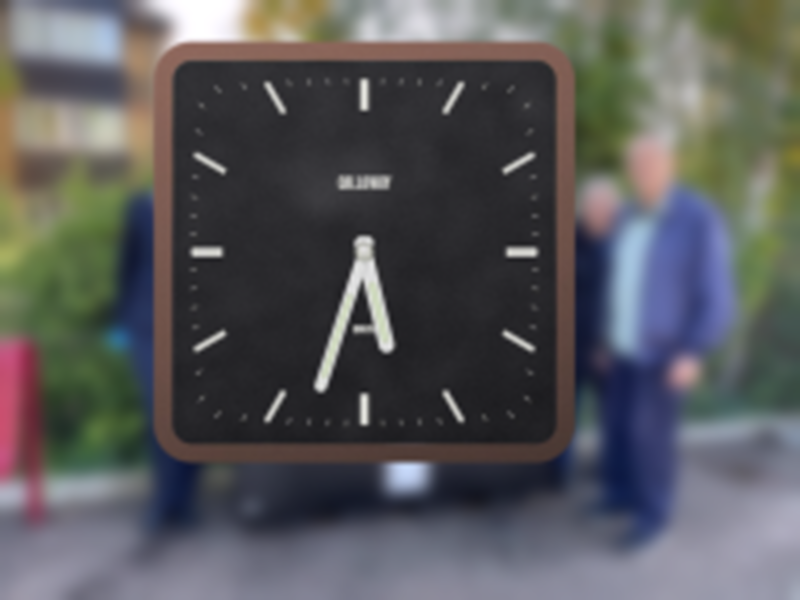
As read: h=5 m=33
